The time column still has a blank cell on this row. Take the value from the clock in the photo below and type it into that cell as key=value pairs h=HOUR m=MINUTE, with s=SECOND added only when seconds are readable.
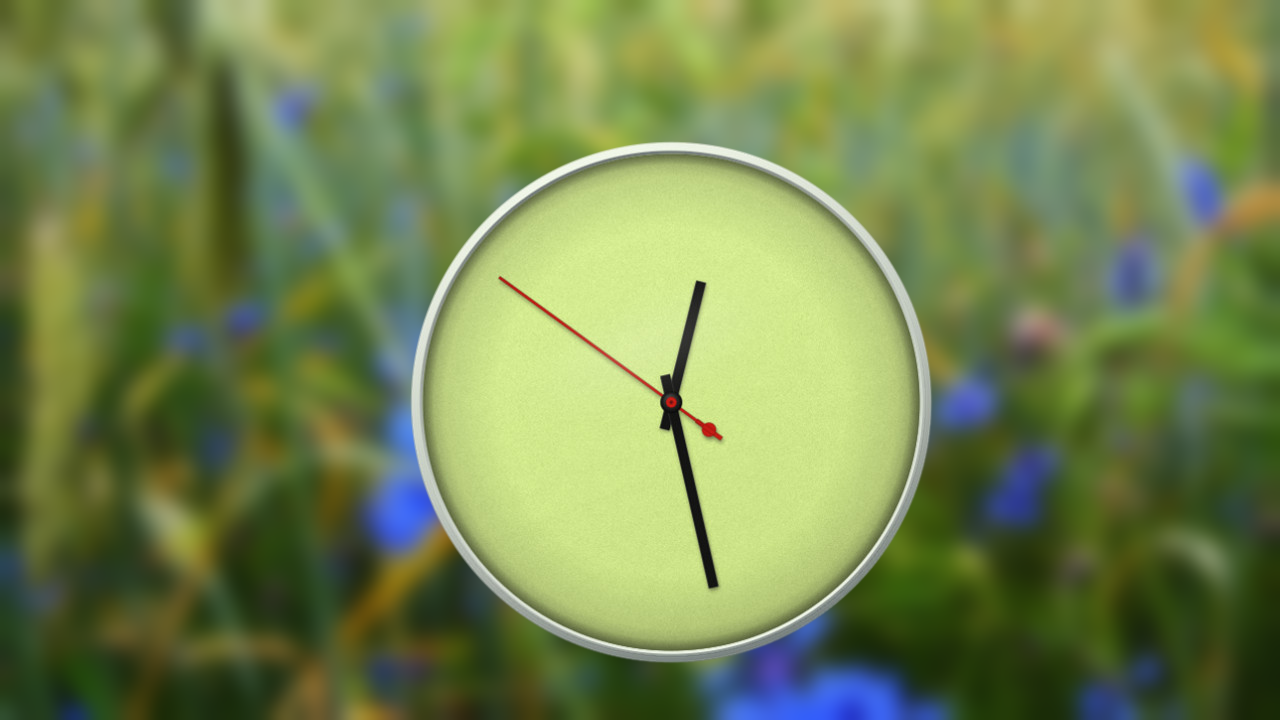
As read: h=12 m=27 s=51
